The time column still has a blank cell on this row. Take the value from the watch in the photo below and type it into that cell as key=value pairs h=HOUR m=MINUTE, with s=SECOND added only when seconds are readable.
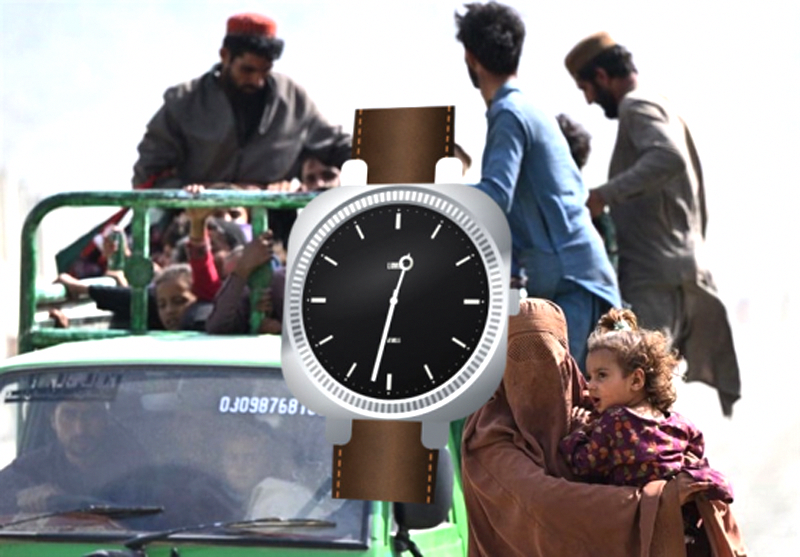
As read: h=12 m=32
